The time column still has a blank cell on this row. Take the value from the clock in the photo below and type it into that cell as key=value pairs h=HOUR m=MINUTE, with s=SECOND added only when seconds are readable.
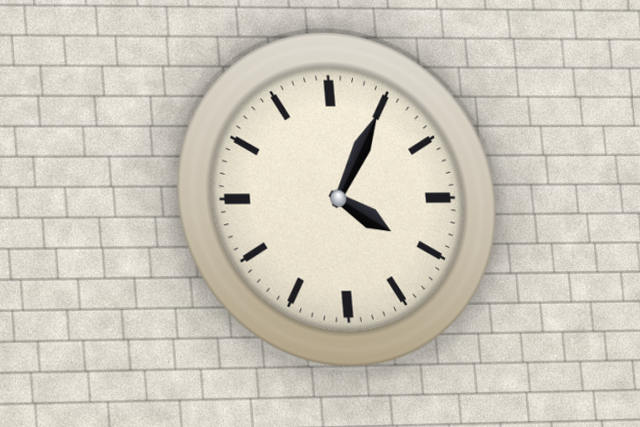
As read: h=4 m=5
